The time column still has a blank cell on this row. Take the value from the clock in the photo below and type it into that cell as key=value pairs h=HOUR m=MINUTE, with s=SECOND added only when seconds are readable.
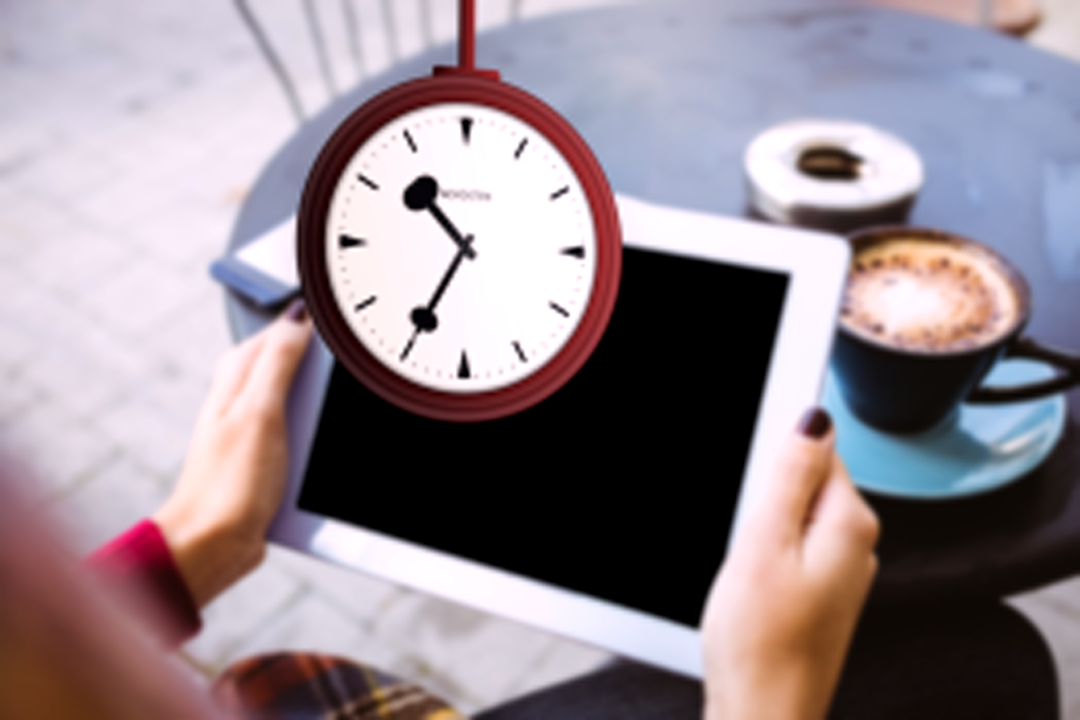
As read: h=10 m=35
